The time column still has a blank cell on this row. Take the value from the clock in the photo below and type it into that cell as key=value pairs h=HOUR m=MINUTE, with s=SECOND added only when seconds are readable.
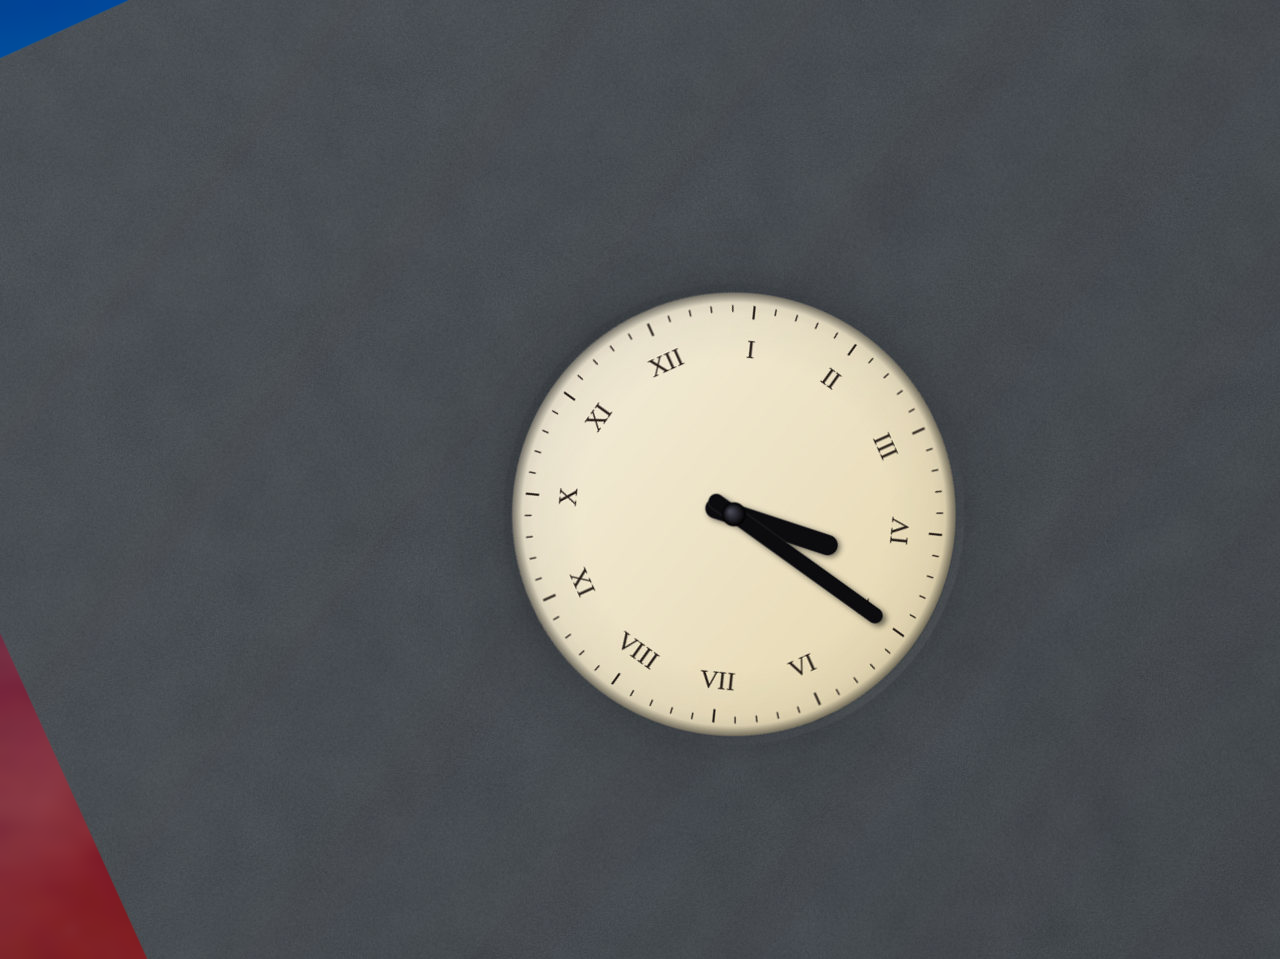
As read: h=4 m=25
